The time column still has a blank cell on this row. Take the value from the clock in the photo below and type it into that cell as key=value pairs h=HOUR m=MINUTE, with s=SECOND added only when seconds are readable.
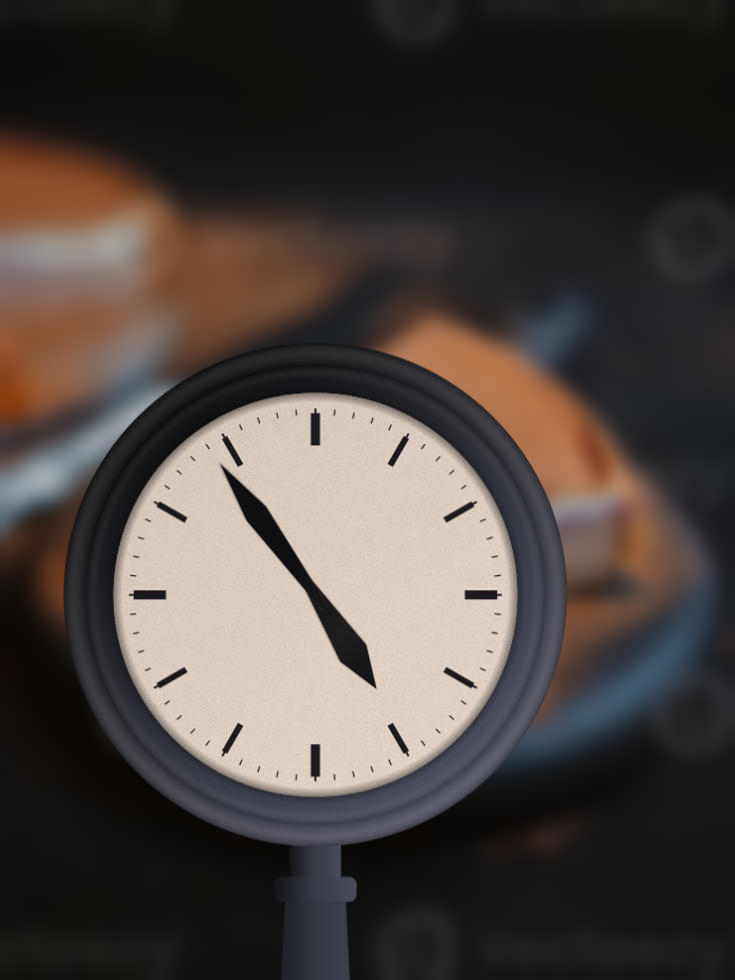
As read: h=4 m=54
